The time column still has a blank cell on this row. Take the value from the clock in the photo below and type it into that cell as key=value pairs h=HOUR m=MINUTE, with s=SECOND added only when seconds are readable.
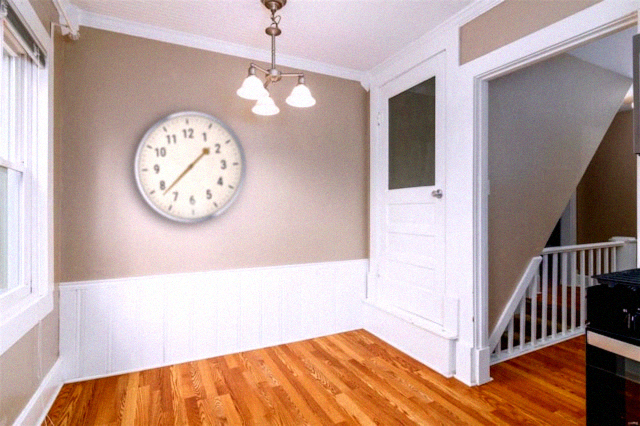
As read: h=1 m=38
